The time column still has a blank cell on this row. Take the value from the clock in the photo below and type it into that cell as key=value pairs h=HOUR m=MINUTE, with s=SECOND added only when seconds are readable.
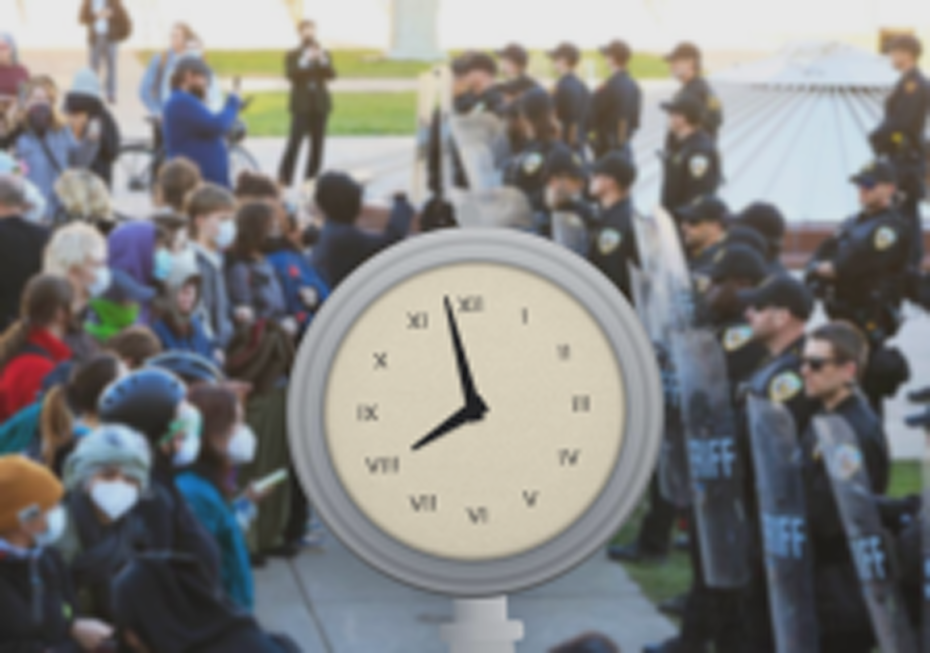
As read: h=7 m=58
